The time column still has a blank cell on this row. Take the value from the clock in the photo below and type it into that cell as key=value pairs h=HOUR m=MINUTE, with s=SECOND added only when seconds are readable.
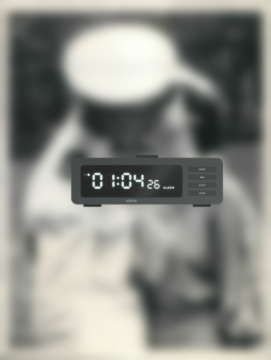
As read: h=1 m=4 s=26
